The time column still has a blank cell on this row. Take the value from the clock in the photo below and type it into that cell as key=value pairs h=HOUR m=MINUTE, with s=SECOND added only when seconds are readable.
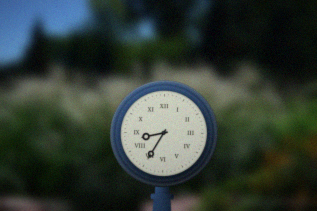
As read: h=8 m=35
